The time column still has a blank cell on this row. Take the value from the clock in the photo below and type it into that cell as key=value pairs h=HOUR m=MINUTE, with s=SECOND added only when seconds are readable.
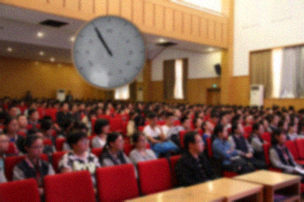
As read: h=10 m=55
